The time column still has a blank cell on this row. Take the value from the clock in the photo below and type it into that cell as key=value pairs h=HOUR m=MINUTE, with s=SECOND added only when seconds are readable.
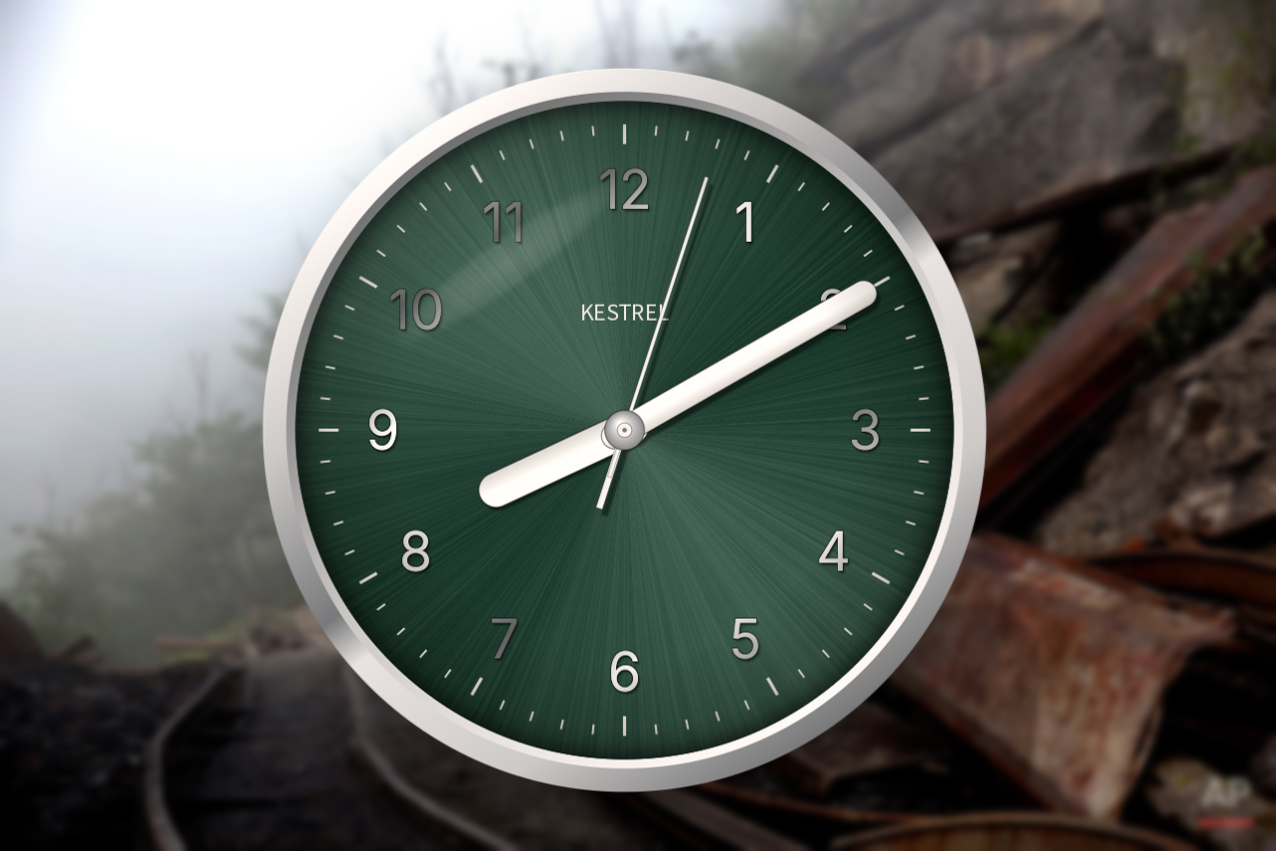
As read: h=8 m=10 s=3
